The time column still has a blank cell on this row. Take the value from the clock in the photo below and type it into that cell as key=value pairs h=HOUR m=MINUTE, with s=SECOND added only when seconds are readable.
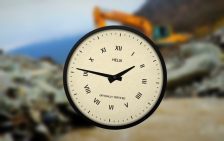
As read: h=1 m=46
